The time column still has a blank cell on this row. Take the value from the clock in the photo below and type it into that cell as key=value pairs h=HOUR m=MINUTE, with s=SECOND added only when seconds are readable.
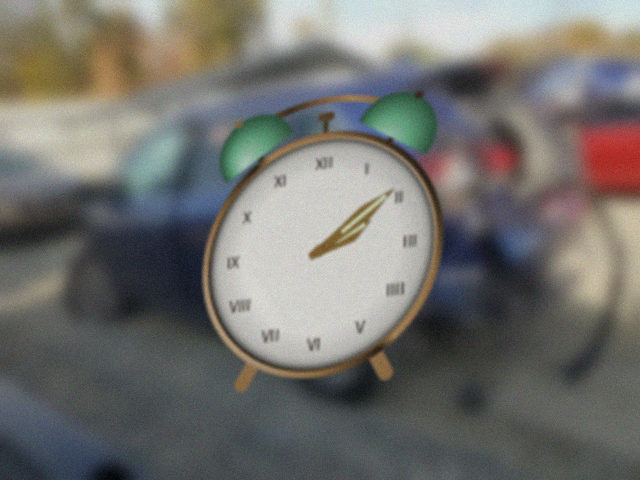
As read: h=2 m=9
